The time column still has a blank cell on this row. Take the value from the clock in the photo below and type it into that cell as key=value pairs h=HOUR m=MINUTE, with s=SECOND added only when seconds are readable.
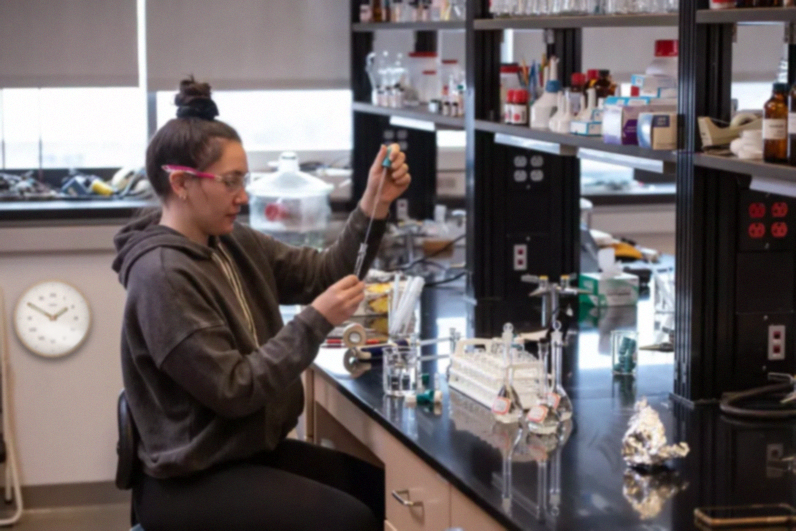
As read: h=1 m=50
